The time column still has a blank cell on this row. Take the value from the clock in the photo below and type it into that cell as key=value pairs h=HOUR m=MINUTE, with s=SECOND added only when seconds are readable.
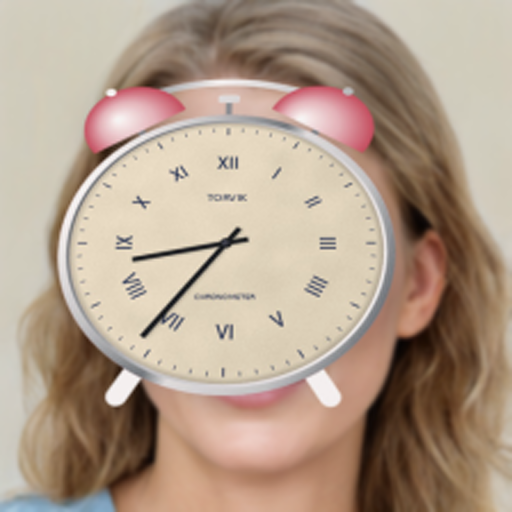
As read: h=8 m=36
